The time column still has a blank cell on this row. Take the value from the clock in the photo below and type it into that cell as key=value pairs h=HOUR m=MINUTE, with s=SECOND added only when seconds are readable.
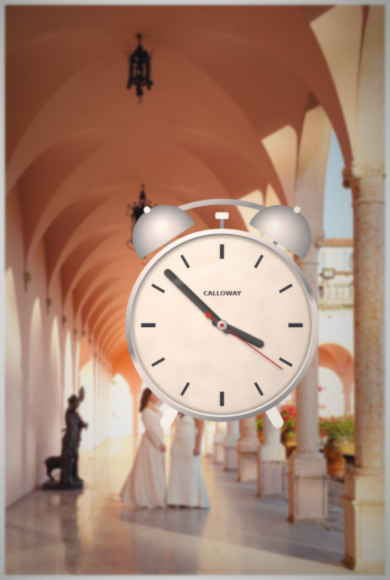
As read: h=3 m=52 s=21
